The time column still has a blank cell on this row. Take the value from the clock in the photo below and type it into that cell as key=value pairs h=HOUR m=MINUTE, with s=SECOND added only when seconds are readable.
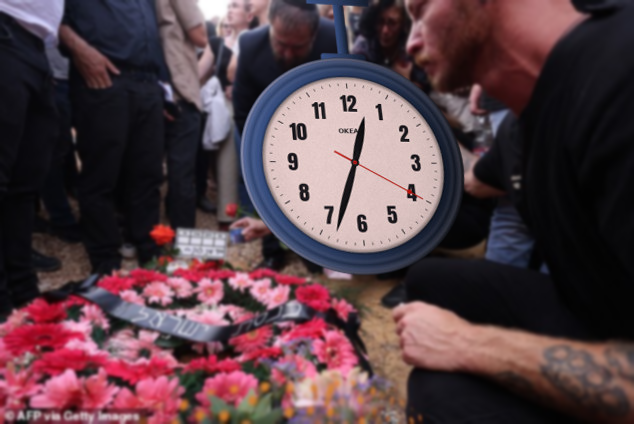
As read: h=12 m=33 s=20
